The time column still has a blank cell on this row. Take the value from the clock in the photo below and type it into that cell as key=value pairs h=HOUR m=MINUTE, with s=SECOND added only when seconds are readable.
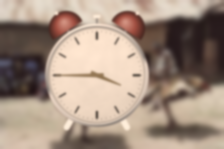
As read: h=3 m=45
